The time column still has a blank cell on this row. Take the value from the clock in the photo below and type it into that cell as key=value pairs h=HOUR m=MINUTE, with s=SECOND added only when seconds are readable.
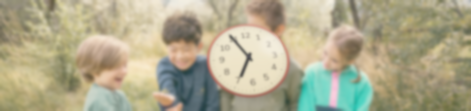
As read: h=6 m=55
